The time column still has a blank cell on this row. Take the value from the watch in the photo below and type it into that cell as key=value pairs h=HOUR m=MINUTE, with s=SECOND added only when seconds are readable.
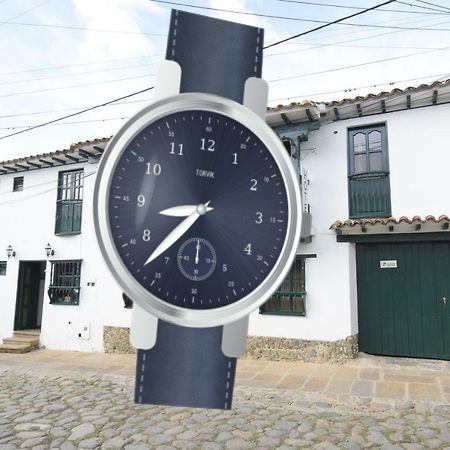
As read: h=8 m=37
